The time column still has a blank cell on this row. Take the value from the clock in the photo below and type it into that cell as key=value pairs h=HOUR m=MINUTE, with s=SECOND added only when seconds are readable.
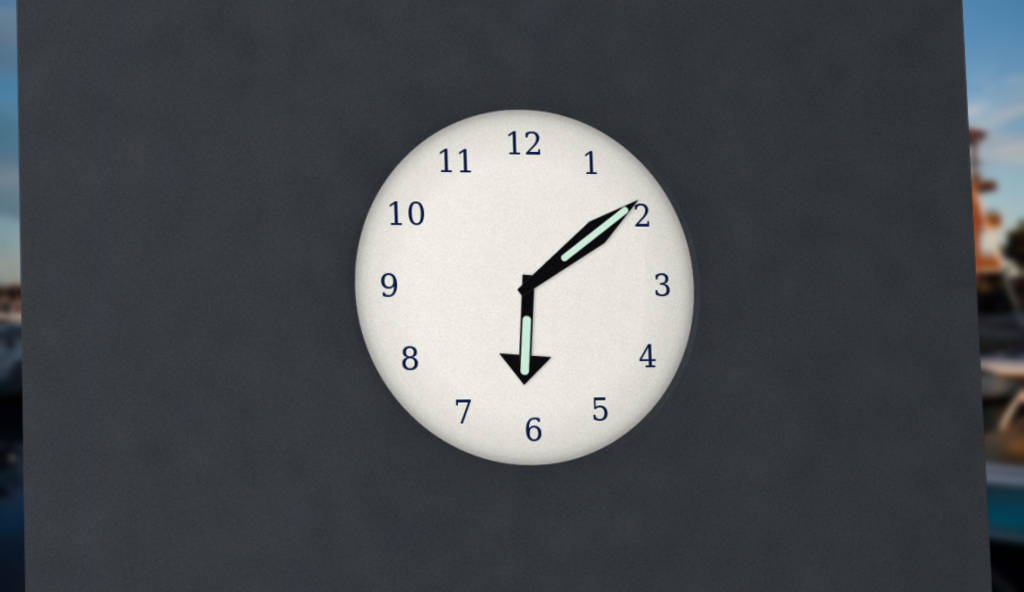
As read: h=6 m=9
